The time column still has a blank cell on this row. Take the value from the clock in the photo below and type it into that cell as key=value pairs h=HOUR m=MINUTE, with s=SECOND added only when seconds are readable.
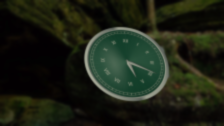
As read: h=5 m=19
